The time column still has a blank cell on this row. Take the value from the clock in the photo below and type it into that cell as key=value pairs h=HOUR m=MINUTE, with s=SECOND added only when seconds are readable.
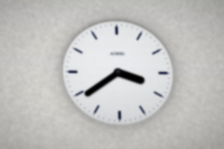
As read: h=3 m=39
